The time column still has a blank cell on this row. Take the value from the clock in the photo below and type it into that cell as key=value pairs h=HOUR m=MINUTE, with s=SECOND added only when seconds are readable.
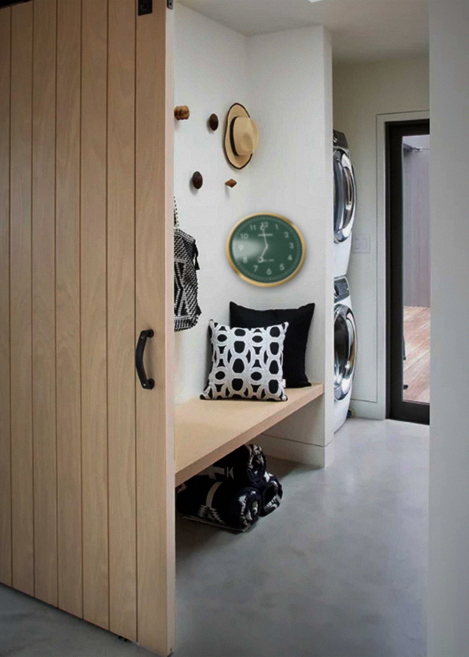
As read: h=6 m=59
